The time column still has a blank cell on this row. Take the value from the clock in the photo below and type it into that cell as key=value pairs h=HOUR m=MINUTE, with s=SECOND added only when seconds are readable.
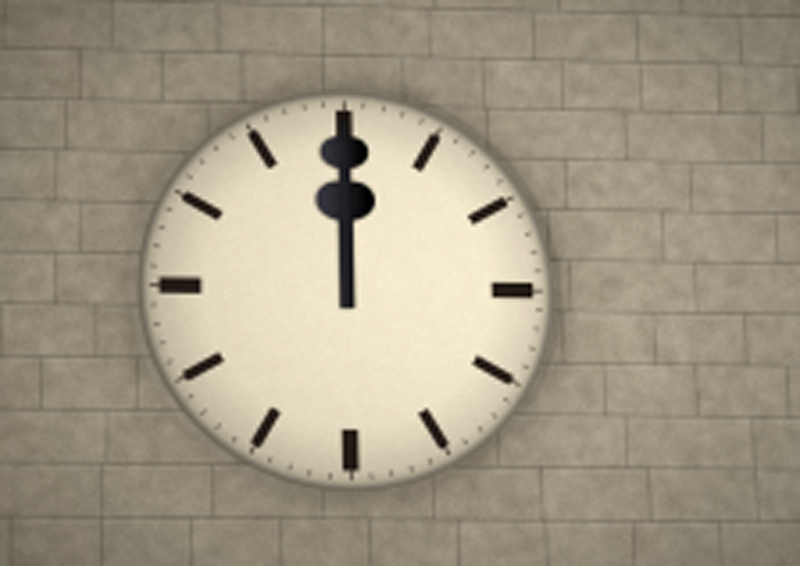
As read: h=12 m=0
